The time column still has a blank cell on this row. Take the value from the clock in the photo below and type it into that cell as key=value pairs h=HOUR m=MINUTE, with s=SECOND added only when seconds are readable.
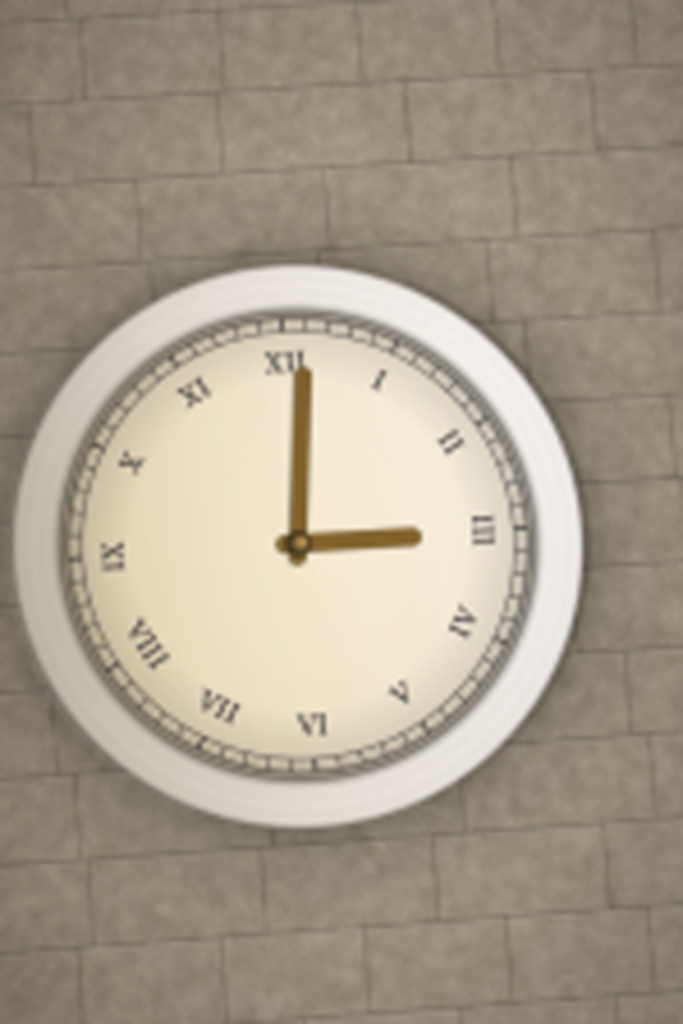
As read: h=3 m=1
